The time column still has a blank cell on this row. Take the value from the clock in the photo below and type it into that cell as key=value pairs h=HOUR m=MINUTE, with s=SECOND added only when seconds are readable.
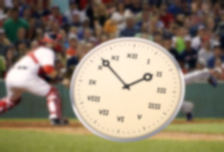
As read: h=1 m=52
